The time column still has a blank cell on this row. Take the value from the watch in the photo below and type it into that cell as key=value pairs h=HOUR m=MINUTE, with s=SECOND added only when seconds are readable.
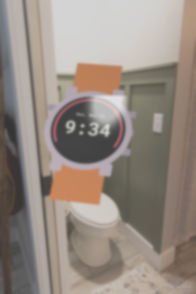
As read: h=9 m=34
